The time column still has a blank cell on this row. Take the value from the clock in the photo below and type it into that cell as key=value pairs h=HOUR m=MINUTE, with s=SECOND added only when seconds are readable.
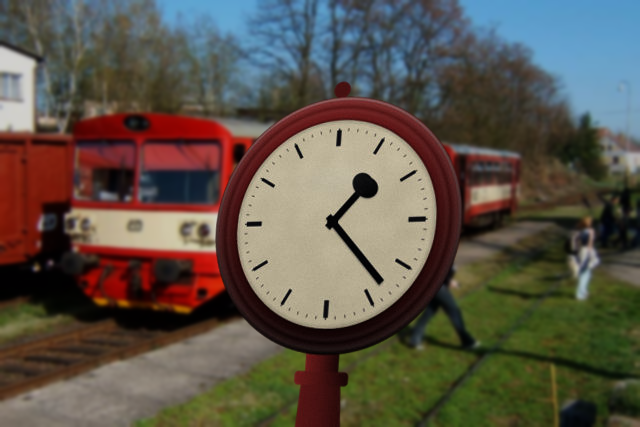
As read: h=1 m=23
